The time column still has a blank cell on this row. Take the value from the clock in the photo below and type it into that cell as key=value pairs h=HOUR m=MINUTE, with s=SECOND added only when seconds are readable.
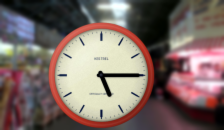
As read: h=5 m=15
